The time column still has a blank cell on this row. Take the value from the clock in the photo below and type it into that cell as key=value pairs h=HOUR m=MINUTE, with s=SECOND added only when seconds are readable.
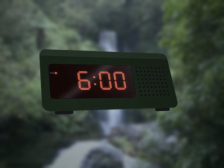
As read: h=6 m=0
